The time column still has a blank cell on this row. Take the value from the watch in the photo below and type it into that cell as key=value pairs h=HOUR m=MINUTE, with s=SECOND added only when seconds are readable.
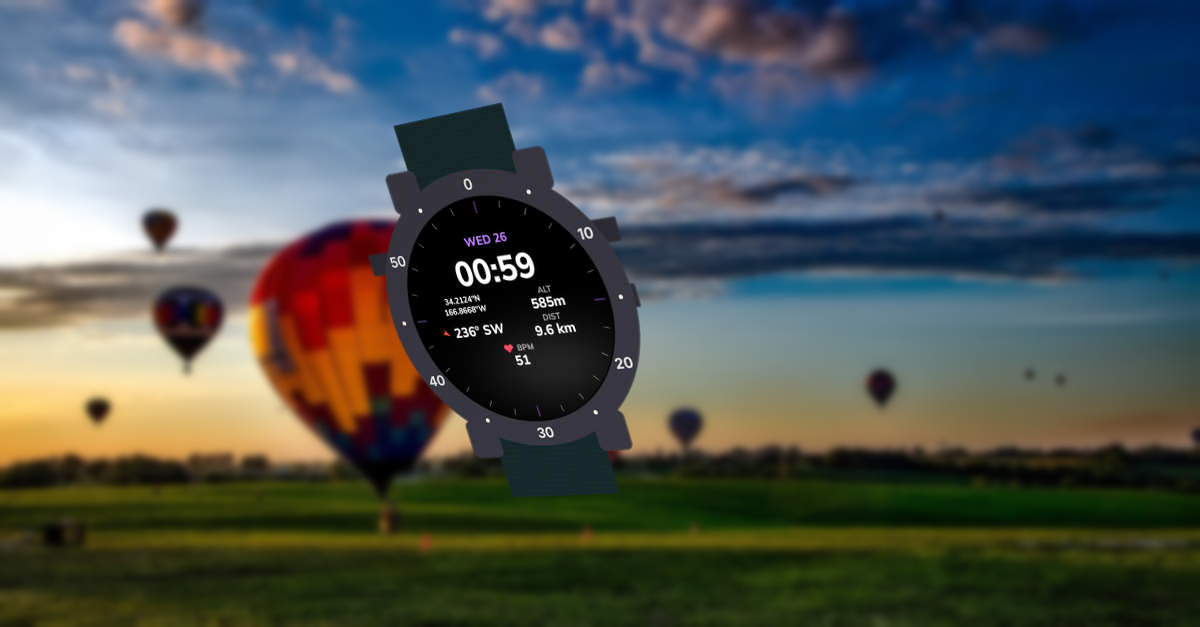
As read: h=0 m=59
